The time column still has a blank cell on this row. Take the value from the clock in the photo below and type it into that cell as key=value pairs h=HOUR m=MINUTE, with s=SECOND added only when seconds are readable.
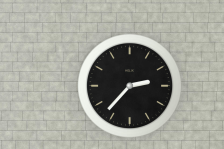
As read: h=2 m=37
